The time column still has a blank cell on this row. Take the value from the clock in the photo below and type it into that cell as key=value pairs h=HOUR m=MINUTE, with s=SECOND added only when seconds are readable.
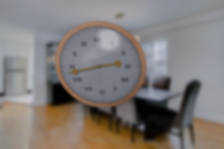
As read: h=2 m=43
